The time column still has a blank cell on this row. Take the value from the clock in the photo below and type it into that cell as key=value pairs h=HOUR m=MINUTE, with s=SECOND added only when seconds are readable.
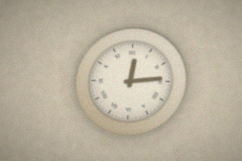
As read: h=12 m=14
